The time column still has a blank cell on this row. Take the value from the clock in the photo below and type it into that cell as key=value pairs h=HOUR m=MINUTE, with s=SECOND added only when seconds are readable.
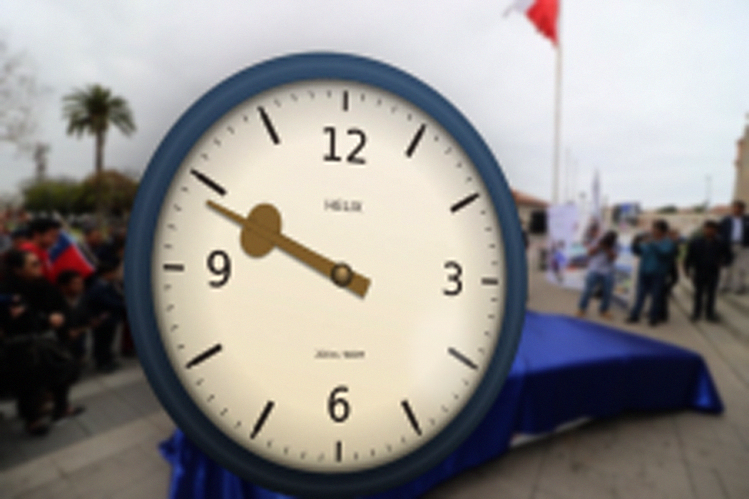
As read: h=9 m=49
